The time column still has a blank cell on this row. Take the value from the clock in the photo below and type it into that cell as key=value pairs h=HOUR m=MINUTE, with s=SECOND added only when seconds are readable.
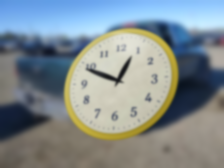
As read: h=12 m=49
